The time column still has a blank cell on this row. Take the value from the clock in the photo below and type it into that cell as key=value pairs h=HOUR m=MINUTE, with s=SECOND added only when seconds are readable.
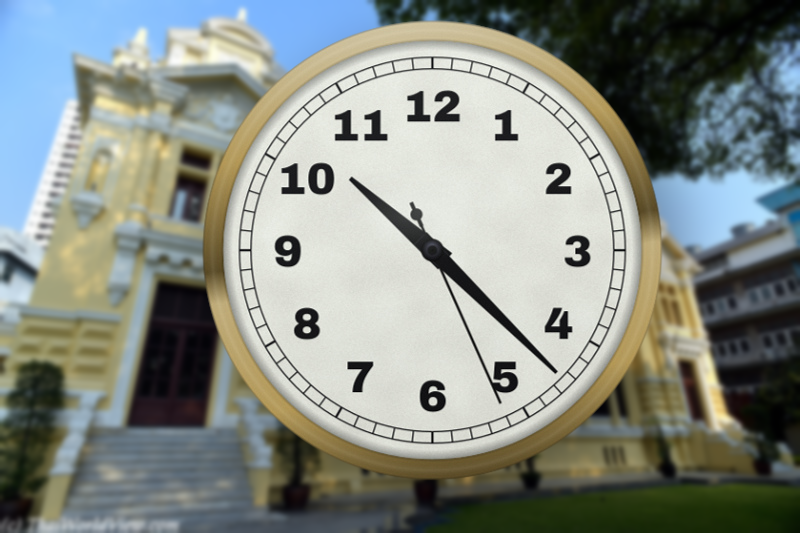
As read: h=10 m=22 s=26
